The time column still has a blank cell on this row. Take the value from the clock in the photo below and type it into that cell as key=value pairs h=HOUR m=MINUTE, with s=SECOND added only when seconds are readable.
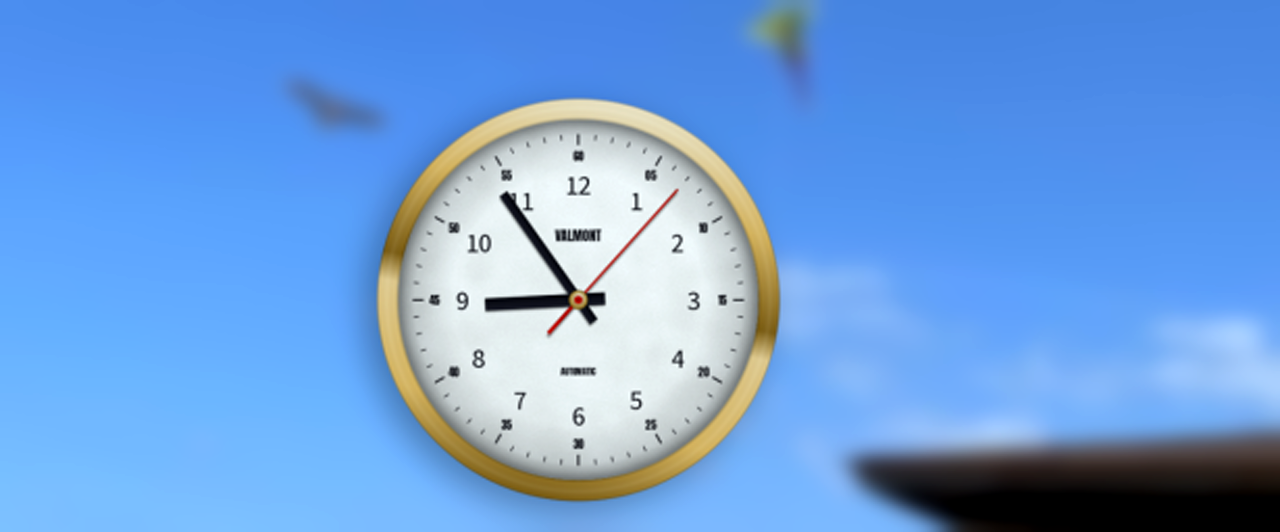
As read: h=8 m=54 s=7
